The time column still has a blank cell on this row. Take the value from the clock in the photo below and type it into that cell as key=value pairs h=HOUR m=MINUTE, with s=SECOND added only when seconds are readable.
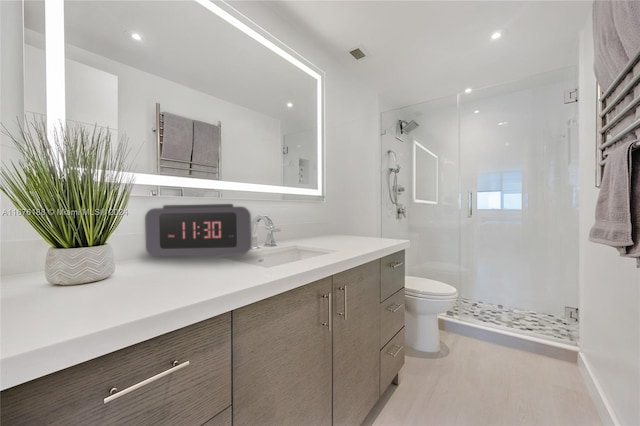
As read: h=11 m=30
